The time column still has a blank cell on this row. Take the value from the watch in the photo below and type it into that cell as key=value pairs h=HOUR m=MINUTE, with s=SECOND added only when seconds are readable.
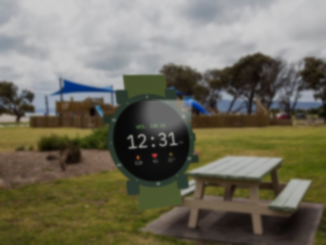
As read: h=12 m=31
